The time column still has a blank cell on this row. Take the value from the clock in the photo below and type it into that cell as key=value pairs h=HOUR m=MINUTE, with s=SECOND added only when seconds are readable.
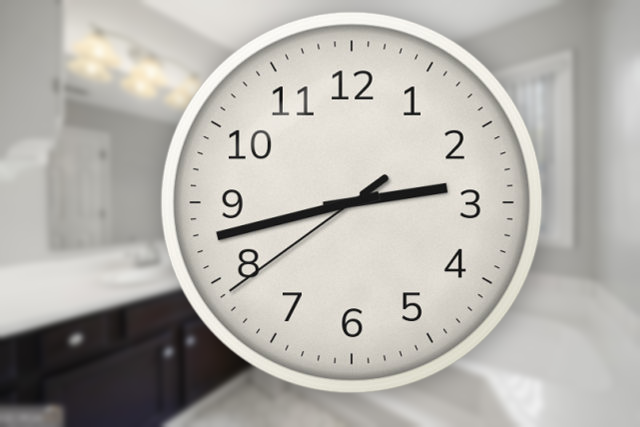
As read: h=2 m=42 s=39
